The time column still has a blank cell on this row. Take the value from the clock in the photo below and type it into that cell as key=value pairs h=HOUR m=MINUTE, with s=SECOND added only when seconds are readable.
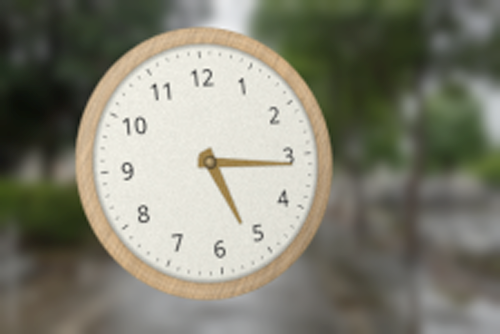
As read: h=5 m=16
